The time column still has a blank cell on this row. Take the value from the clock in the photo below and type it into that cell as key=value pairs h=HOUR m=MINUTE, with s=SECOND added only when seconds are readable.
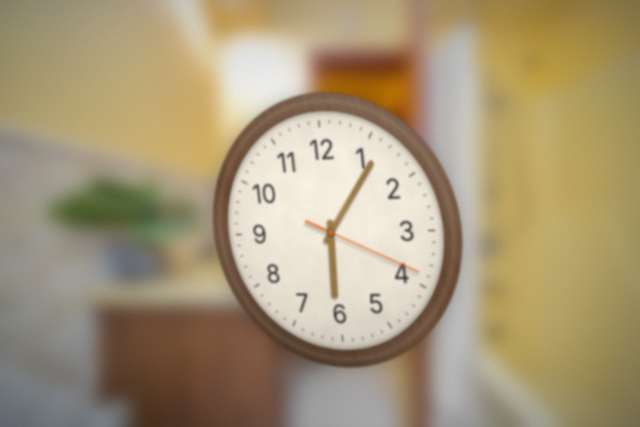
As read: h=6 m=6 s=19
